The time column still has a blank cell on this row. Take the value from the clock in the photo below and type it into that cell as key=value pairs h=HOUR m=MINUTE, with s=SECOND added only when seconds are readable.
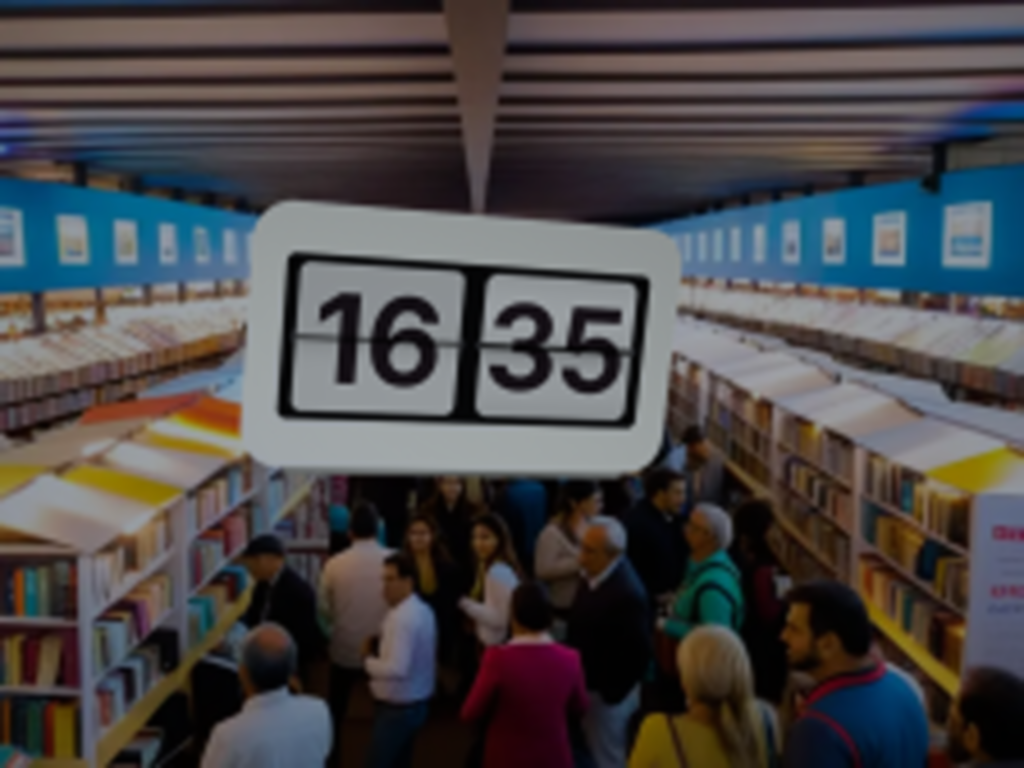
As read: h=16 m=35
